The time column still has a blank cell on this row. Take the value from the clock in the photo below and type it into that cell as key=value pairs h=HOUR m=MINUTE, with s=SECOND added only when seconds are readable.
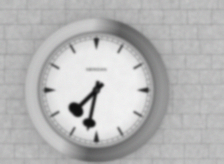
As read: h=7 m=32
